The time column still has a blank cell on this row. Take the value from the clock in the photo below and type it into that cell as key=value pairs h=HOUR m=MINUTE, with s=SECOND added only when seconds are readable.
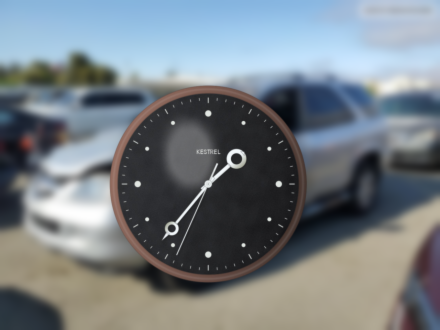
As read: h=1 m=36 s=34
